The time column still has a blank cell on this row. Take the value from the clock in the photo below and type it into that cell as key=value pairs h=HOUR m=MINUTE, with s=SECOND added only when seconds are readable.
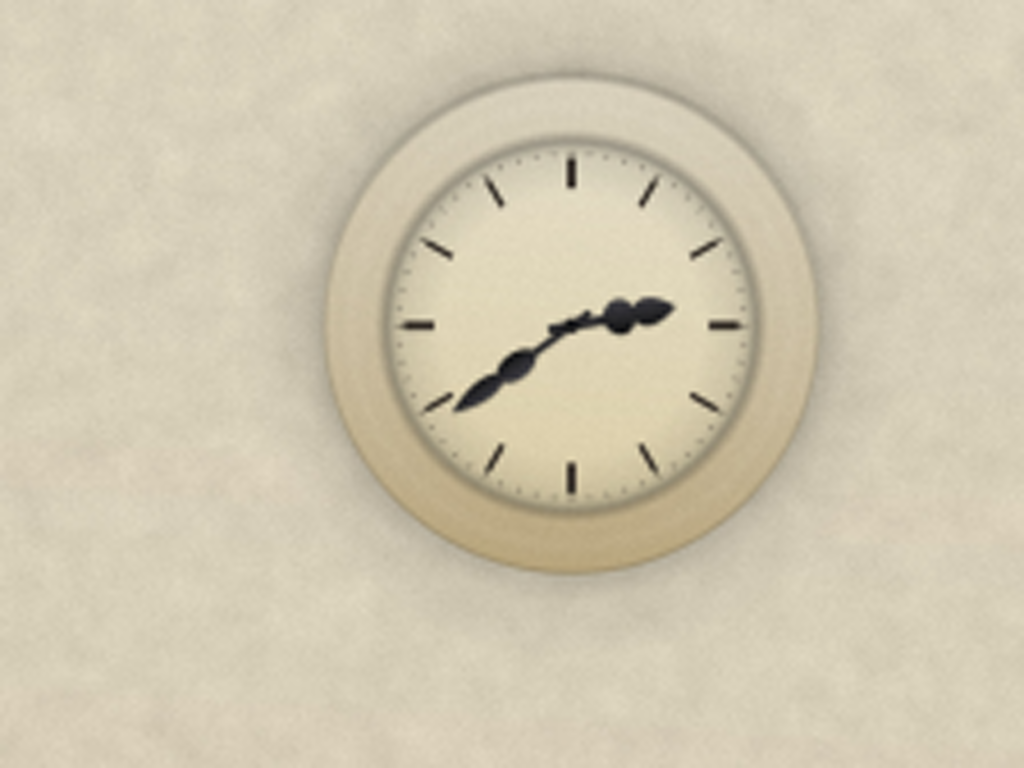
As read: h=2 m=39
